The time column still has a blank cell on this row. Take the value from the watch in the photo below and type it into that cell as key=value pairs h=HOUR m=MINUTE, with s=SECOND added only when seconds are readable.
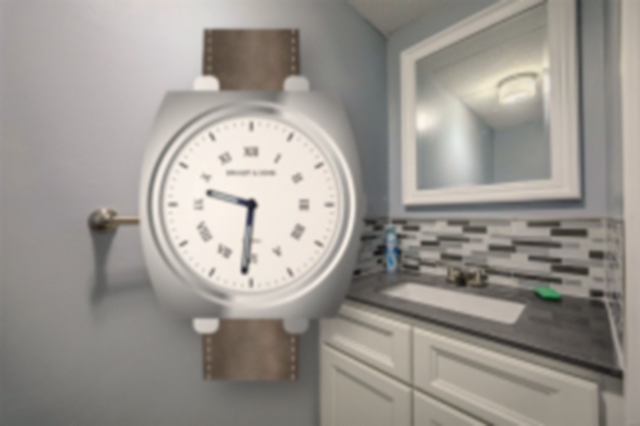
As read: h=9 m=31
